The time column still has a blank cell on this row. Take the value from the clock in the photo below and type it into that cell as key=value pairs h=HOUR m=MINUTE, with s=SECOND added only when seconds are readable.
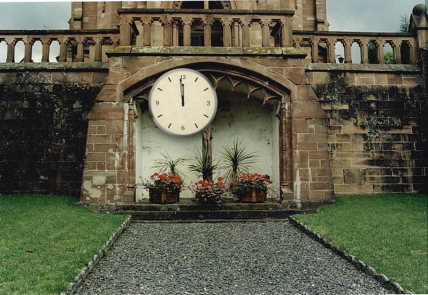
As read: h=11 m=59
